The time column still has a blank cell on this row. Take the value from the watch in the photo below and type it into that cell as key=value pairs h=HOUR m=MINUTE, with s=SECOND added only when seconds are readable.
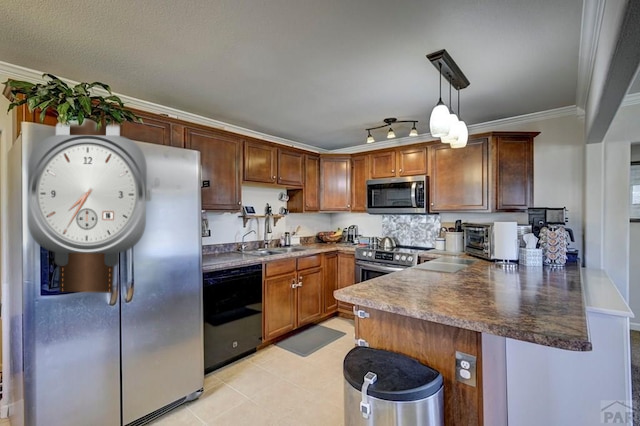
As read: h=7 m=35
